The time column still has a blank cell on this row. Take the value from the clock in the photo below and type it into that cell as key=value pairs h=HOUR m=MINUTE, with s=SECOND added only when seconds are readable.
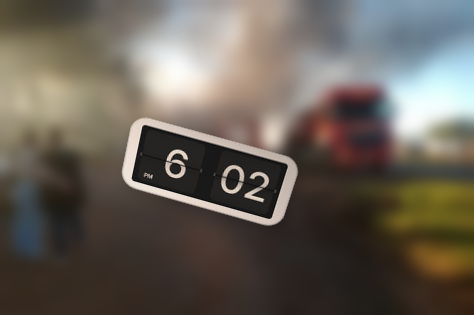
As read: h=6 m=2
